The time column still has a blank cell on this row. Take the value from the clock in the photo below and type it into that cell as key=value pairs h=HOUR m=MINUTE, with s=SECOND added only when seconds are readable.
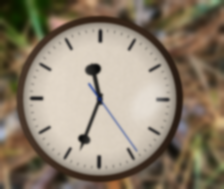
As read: h=11 m=33 s=24
